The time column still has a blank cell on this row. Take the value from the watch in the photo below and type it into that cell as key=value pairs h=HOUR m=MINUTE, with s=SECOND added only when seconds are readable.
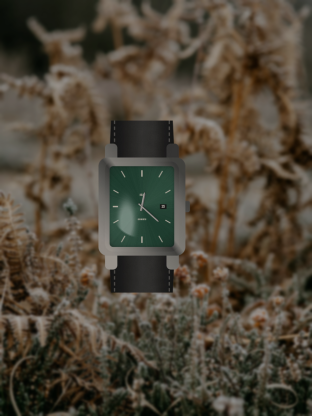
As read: h=12 m=22
